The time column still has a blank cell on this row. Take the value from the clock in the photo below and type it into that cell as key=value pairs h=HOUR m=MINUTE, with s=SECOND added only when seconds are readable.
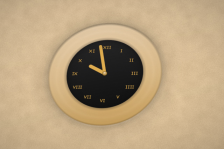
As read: h=9 m=58
